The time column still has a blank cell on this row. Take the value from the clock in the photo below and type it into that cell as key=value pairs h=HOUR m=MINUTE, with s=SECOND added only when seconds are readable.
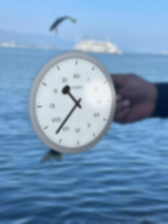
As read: h=10 m=37
